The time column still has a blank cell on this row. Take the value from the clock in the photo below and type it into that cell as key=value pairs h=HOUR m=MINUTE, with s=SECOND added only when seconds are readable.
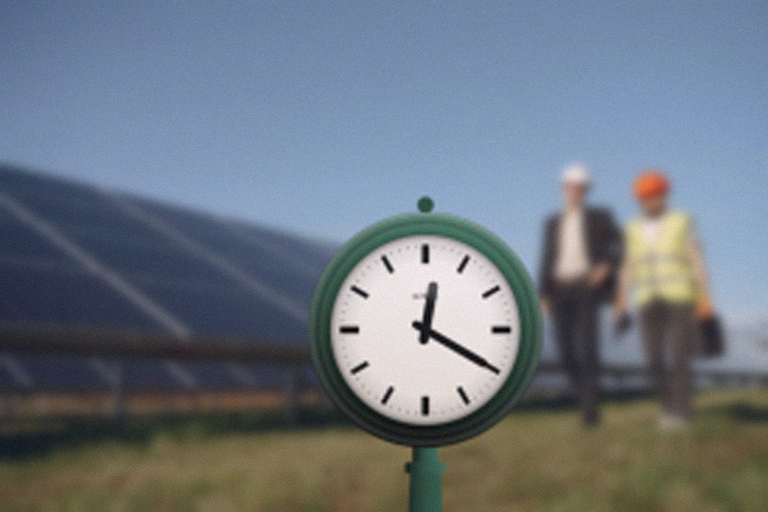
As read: h=12 m=20
